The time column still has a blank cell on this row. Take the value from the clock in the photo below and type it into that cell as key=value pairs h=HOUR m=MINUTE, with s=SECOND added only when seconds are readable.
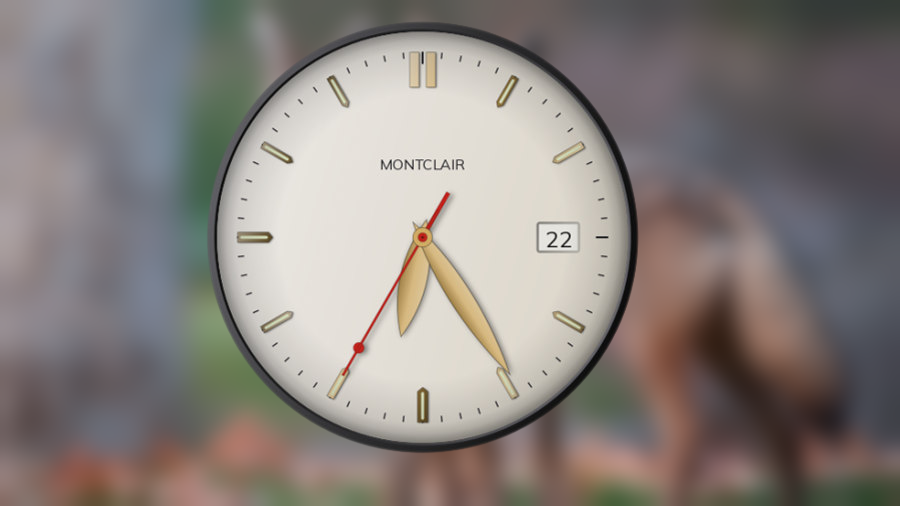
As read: h=6 m=24 s=35
